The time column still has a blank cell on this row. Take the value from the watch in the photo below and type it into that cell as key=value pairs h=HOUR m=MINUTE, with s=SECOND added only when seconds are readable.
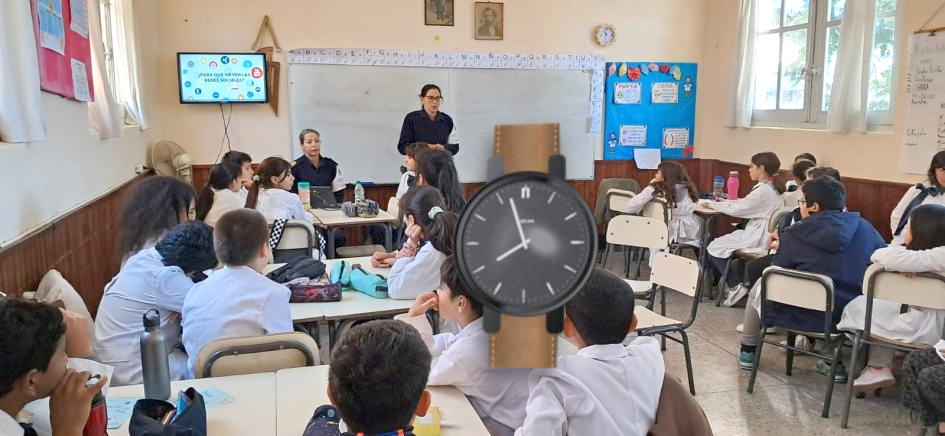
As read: h=7 m=57
